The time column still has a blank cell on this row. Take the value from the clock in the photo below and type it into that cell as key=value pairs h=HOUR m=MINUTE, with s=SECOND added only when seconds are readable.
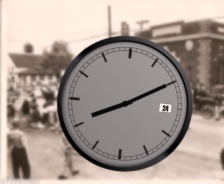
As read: h=8 m=10
